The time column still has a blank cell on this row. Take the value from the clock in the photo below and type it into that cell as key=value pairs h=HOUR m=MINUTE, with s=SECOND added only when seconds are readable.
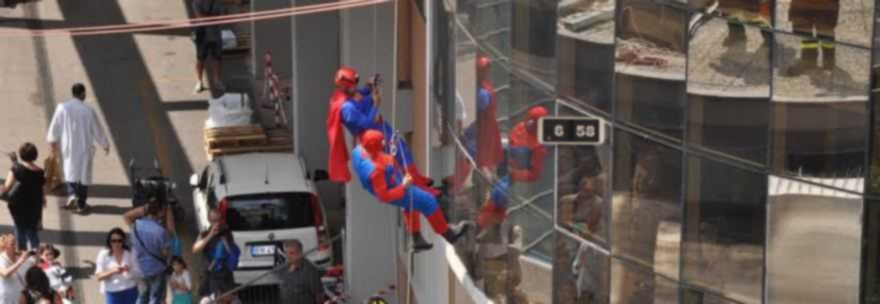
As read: h=6 m=58
